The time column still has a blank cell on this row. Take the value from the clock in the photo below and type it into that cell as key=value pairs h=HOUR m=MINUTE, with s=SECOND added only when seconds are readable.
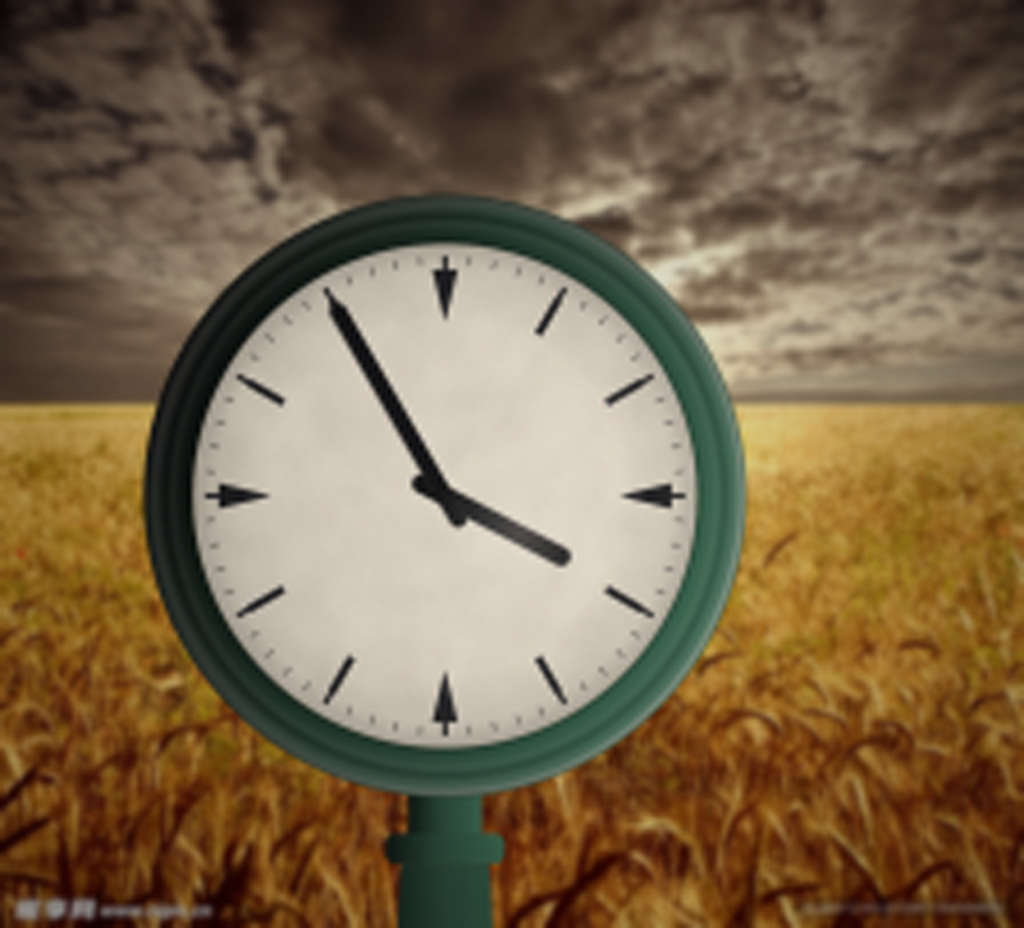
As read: h=3 m=55
